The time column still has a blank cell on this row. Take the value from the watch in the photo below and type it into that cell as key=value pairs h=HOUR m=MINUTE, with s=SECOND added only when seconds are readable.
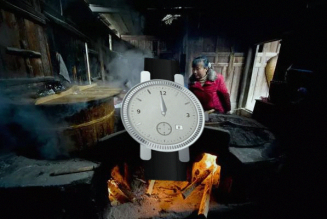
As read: h=11 m=59
